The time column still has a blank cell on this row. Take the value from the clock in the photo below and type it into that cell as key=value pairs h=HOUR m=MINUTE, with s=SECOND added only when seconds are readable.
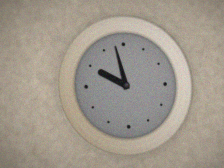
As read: h=9 m=58
